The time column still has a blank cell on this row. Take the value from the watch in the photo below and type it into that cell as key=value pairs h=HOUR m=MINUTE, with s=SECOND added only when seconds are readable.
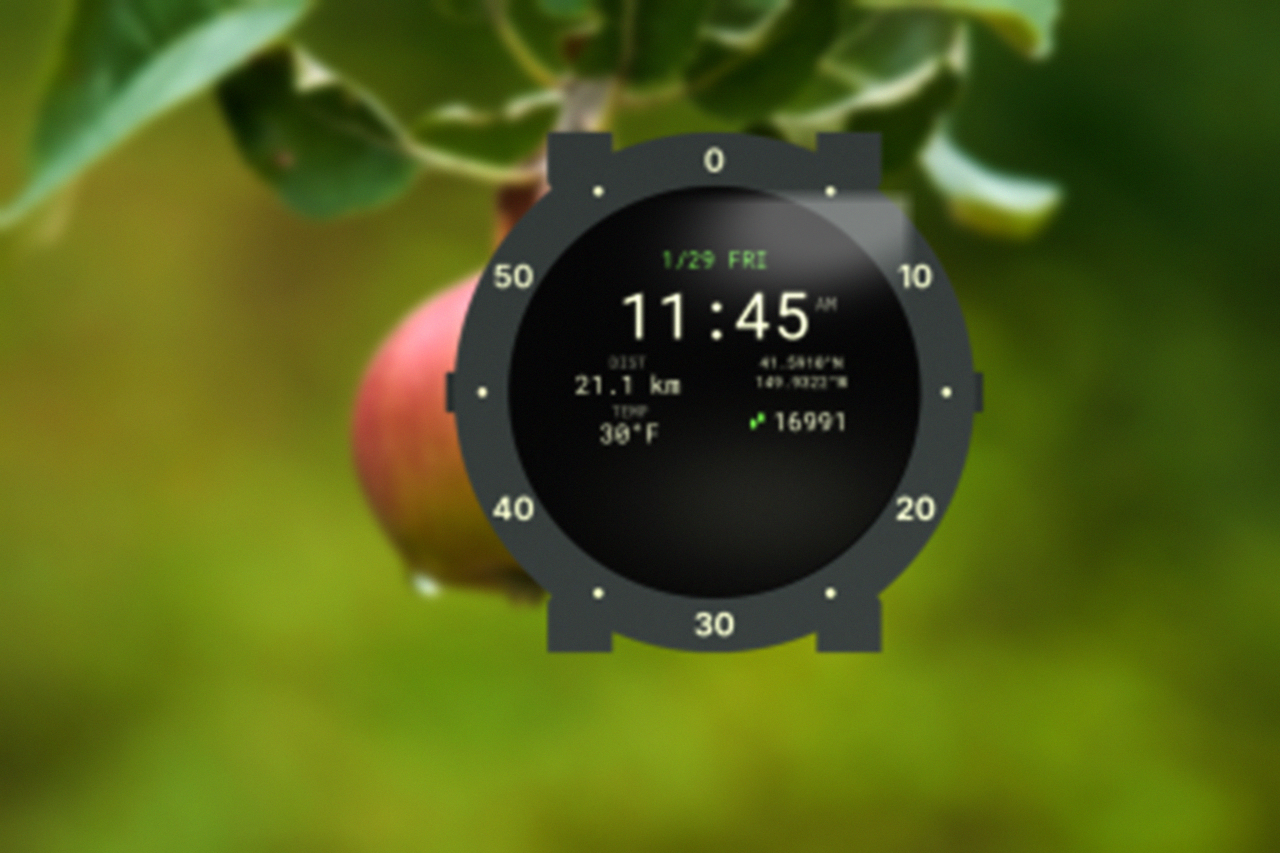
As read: h=11 m=45
